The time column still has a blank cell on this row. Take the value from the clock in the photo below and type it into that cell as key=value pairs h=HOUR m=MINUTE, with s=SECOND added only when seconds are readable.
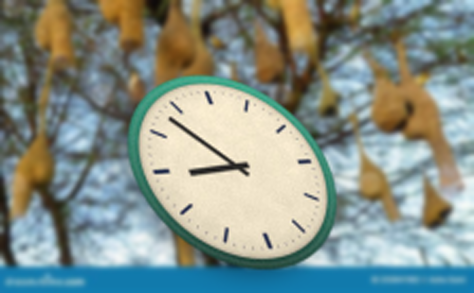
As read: h=8 m=53
